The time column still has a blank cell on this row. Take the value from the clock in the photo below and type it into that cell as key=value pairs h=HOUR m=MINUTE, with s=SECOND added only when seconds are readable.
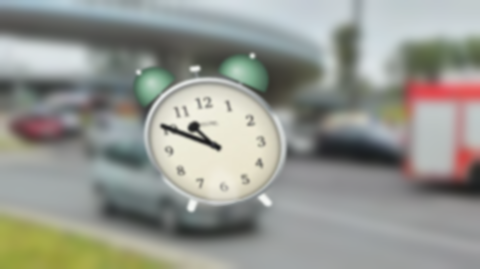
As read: h=10 m=50
